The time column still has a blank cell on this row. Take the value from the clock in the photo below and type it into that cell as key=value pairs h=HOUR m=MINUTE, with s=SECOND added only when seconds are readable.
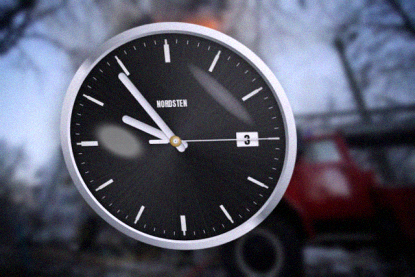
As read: h=9 m=54 s=15
